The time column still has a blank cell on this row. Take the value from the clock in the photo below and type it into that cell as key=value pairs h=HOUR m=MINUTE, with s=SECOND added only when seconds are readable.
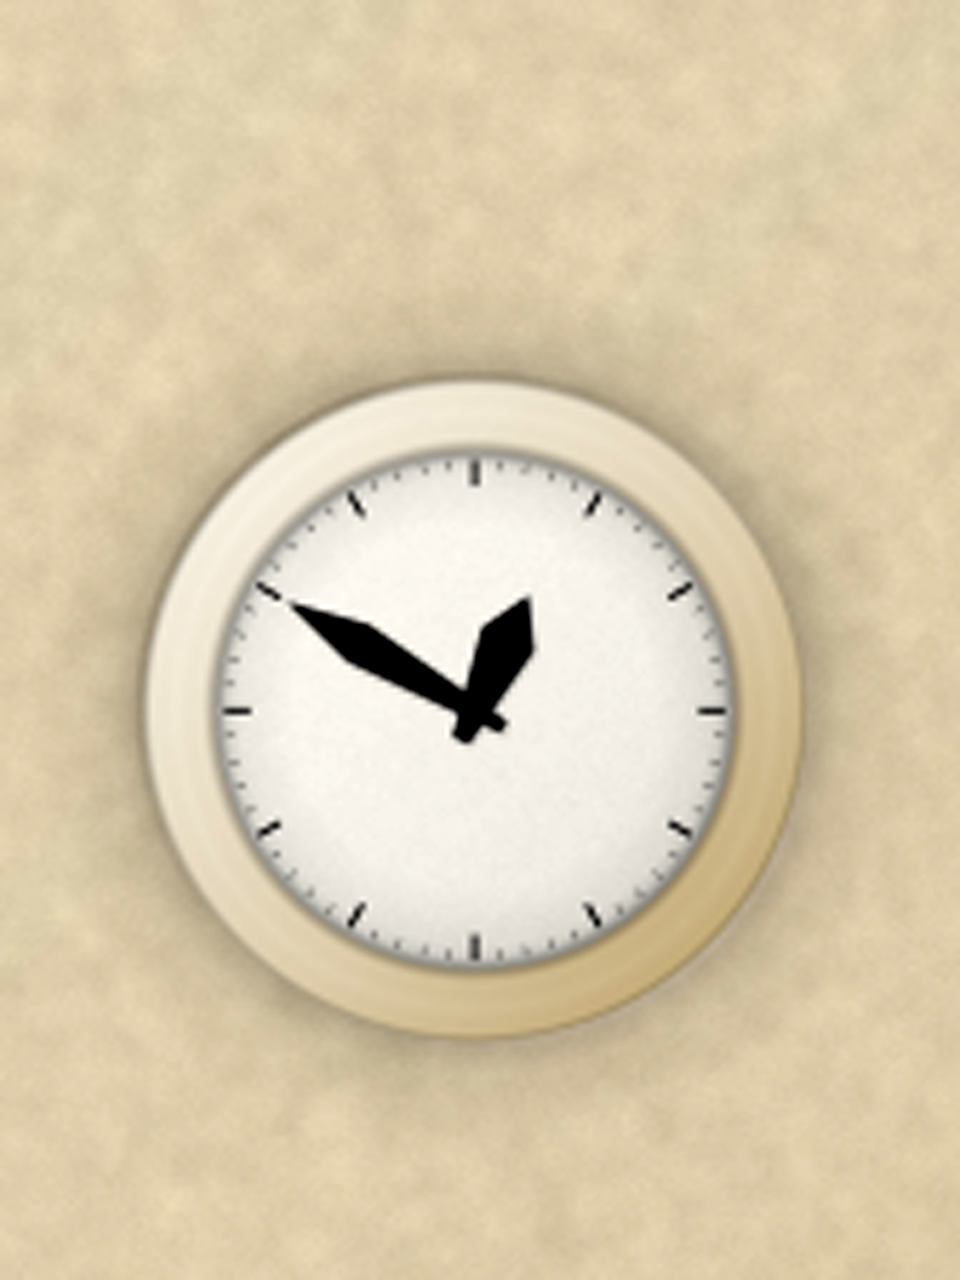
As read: h=12 m=50
